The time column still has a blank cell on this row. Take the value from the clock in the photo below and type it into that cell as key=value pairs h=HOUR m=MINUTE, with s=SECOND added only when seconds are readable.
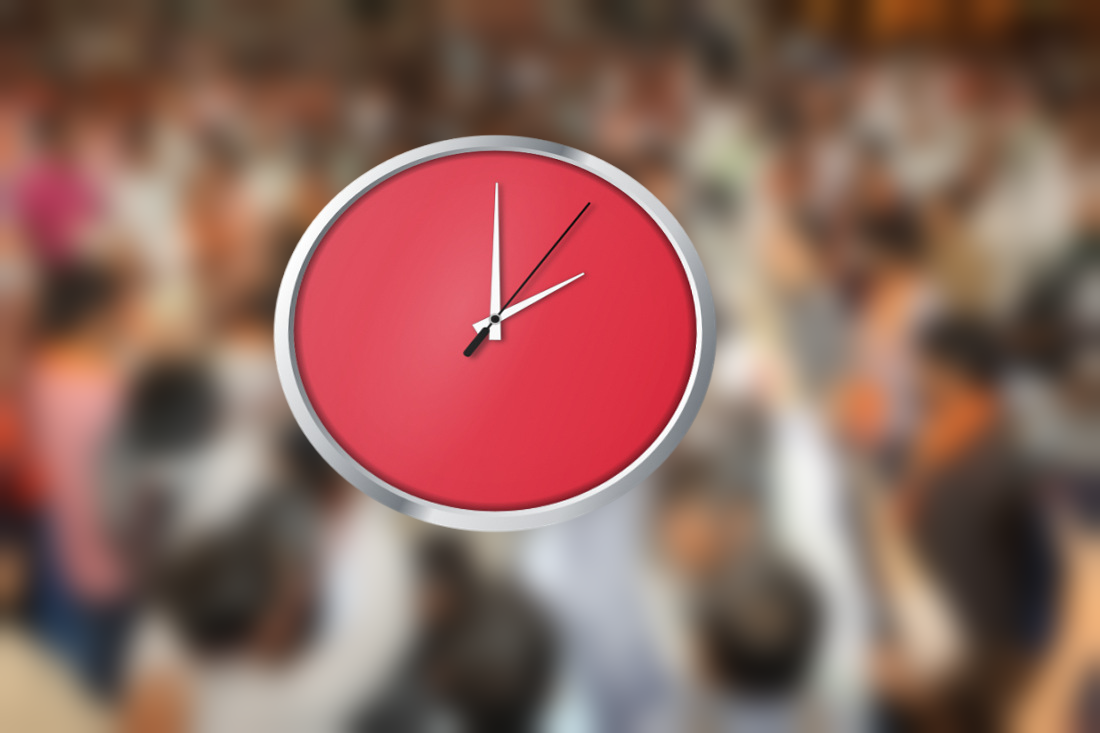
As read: h=2 m=0 s=6
